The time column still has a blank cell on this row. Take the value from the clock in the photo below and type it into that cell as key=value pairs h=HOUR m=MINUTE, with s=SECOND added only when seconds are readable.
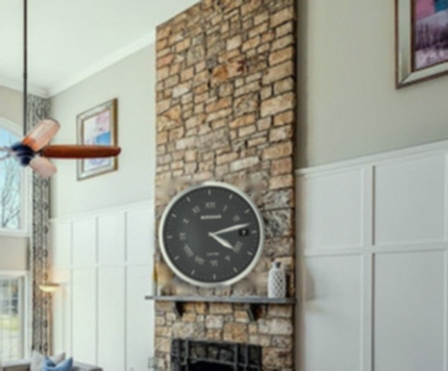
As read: h=4 m=13
